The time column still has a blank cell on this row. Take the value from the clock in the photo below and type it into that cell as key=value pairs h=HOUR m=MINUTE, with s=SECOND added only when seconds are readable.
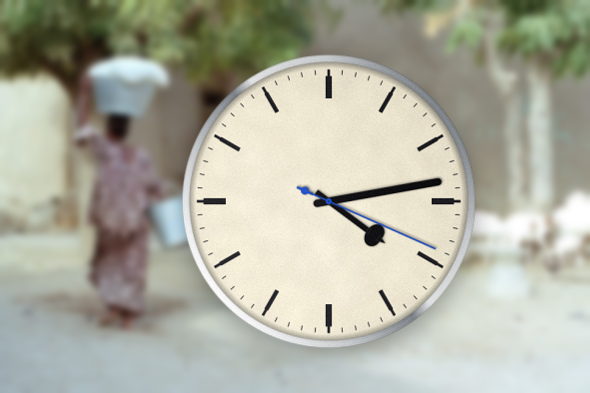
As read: h=4 m=13 s=19
